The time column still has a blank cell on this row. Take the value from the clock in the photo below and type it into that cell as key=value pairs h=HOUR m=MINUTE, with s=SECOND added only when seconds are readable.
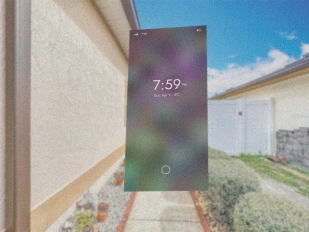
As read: h=7 m=59
